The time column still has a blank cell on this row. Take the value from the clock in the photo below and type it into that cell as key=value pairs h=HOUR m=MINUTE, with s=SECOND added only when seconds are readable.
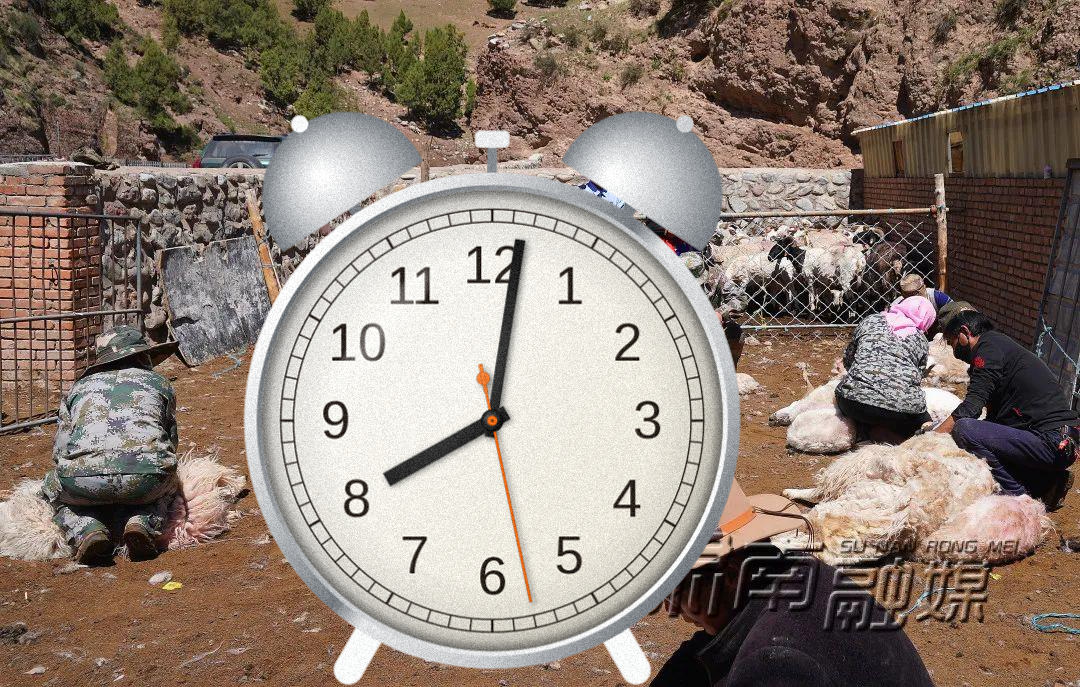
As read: h=8 m=1 s=28
